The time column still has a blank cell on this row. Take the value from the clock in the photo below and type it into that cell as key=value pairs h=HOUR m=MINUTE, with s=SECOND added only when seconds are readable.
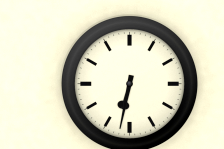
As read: h=6 m=32
